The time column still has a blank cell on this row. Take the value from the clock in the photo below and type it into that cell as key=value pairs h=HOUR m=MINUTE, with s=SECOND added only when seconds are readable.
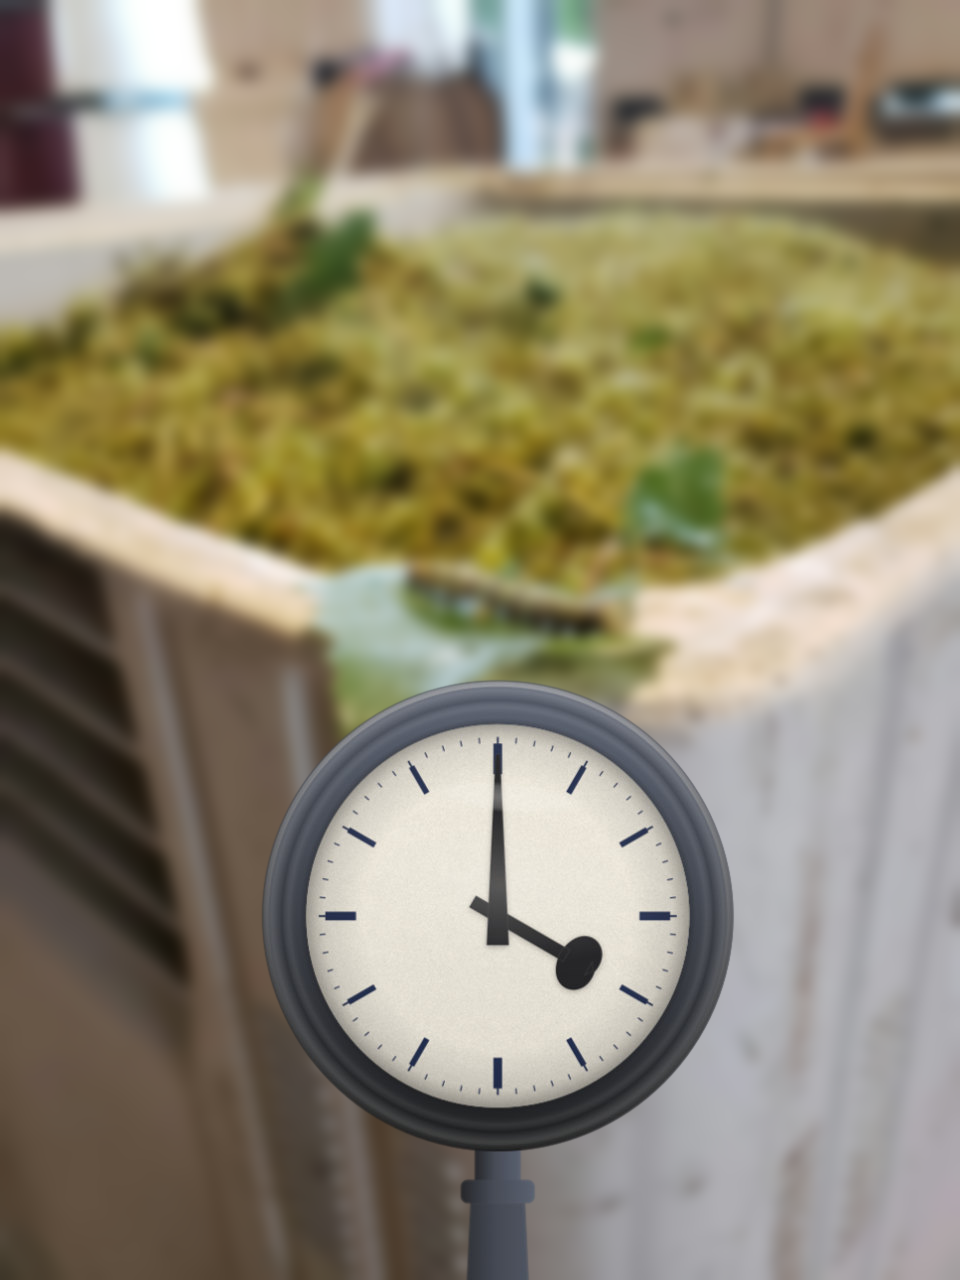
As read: h=4 m=0
